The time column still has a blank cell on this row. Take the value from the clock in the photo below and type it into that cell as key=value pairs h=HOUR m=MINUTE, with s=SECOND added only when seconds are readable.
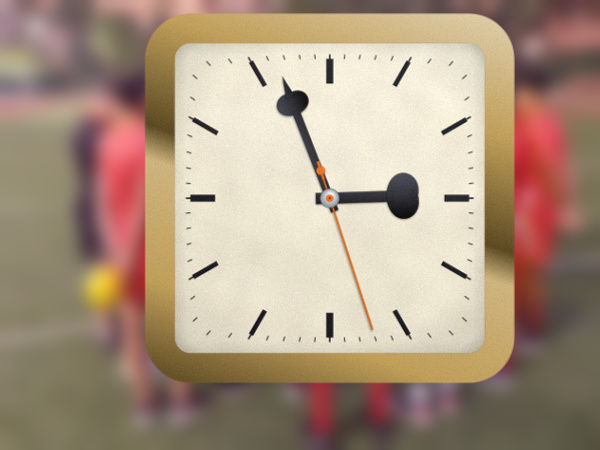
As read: h=2 m=56 s=27
